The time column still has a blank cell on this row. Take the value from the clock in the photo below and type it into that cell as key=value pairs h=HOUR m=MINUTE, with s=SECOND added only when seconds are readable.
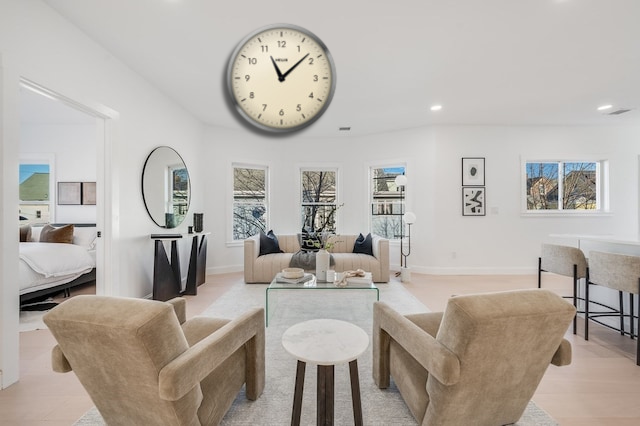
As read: h=11 m=8
